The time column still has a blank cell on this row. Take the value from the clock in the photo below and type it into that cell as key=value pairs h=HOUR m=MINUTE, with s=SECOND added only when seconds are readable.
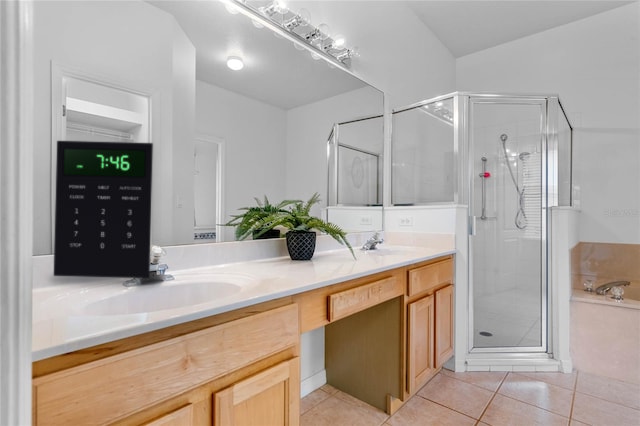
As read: h=7 m=46
